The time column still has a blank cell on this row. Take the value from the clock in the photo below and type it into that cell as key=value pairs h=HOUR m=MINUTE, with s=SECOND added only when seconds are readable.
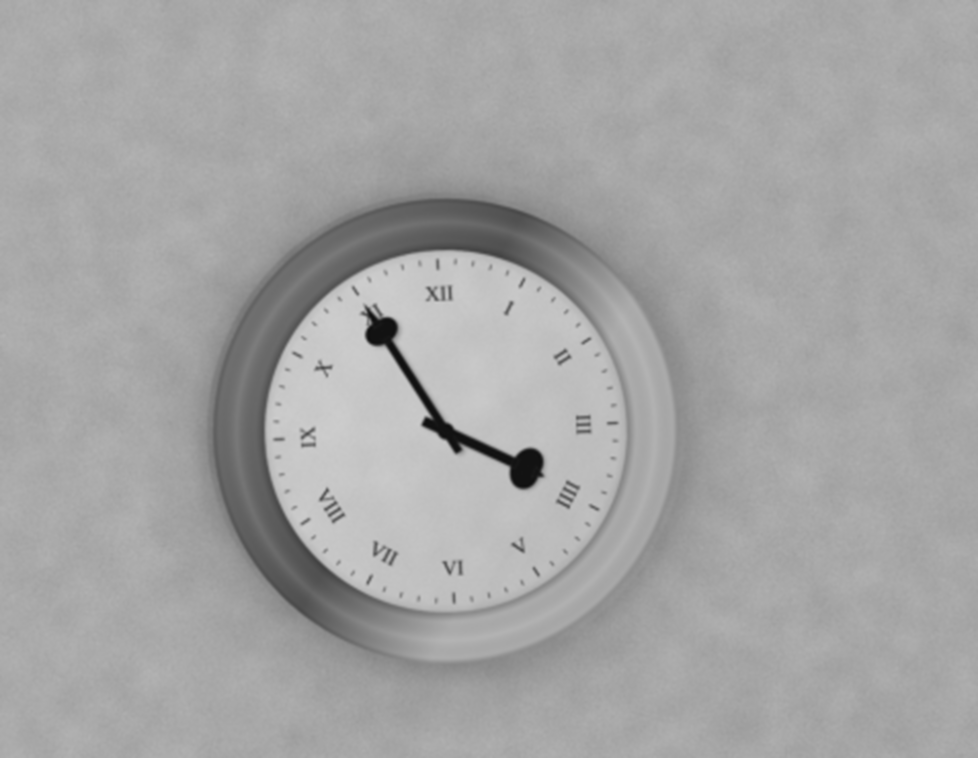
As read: h=3 m=55
